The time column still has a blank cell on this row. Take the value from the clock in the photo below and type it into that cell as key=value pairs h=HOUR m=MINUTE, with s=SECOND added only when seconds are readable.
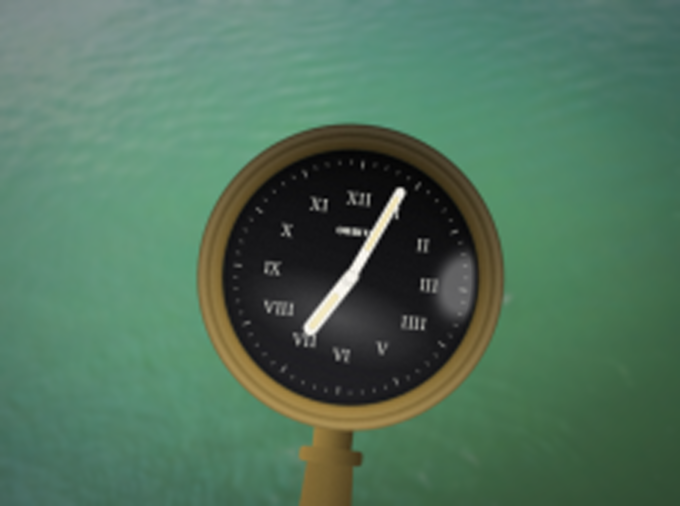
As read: h=7 m=4
